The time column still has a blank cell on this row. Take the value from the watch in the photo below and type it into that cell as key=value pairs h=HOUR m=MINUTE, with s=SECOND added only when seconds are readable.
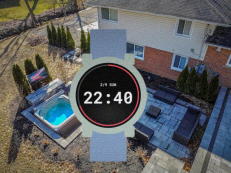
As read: h=22 m=40
